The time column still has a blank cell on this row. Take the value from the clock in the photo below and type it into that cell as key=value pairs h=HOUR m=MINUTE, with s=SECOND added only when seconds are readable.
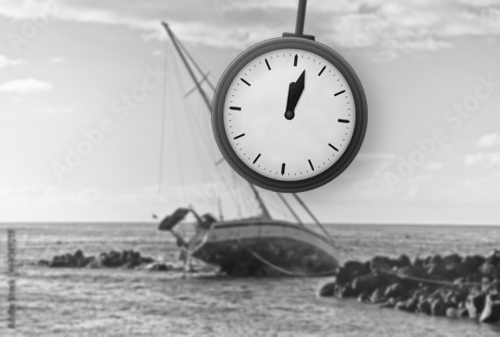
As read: h=12 m=2
